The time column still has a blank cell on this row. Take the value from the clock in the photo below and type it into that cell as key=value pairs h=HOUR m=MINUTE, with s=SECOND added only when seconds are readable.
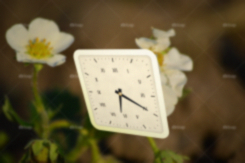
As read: h=6 m=20
